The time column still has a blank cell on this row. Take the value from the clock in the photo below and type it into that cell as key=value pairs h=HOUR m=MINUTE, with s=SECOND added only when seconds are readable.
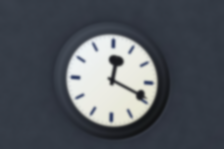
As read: h=12 m=19
